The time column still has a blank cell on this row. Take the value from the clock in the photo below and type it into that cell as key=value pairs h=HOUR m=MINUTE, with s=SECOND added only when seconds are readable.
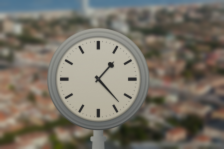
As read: h=1 m=23
